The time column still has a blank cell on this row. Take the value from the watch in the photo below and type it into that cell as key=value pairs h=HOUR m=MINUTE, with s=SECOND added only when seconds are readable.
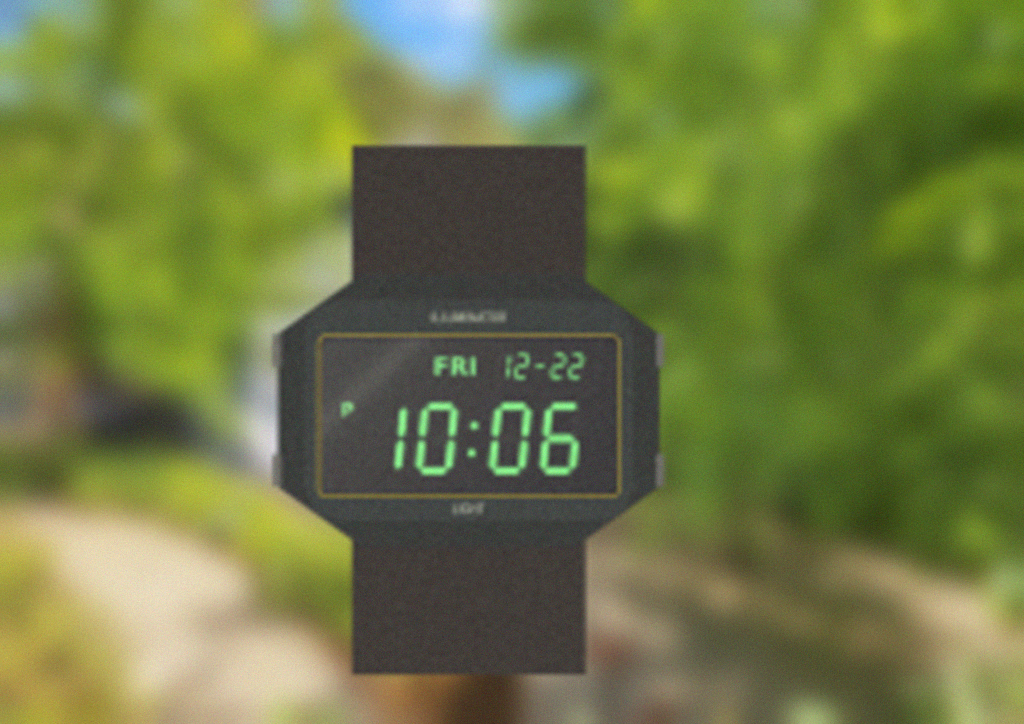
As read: h=10 m=6
